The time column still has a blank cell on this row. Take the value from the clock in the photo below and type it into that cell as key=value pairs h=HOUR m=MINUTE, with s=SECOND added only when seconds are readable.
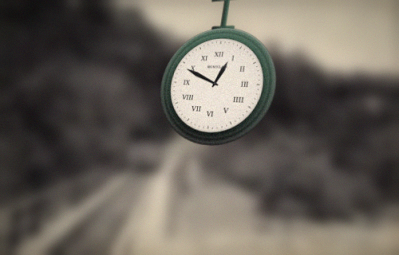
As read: h=12 m=49
